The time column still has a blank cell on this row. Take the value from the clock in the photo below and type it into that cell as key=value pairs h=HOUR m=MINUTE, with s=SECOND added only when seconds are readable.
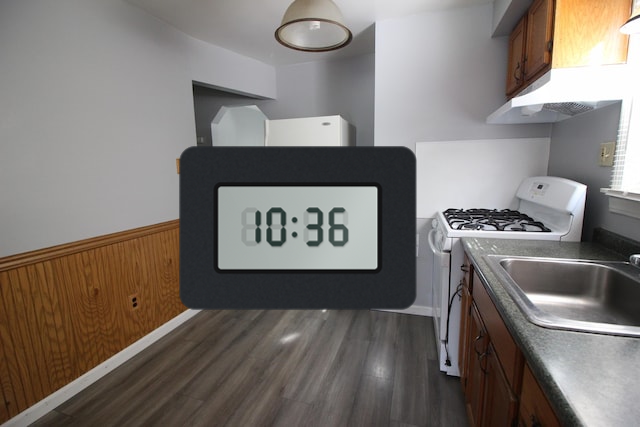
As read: h=10 m=36
